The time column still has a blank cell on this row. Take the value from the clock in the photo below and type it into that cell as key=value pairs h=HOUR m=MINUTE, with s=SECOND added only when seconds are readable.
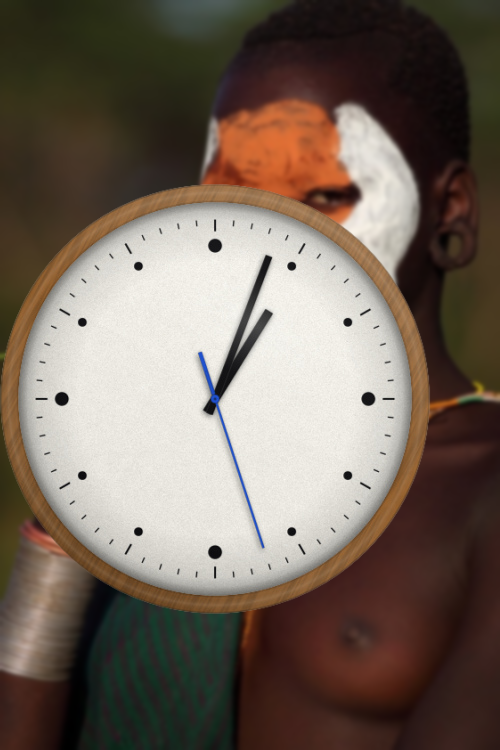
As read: h=1 m=3 s=27
